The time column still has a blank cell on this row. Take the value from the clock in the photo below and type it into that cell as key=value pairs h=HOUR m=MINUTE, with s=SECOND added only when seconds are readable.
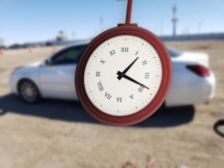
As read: h=1 m=19
